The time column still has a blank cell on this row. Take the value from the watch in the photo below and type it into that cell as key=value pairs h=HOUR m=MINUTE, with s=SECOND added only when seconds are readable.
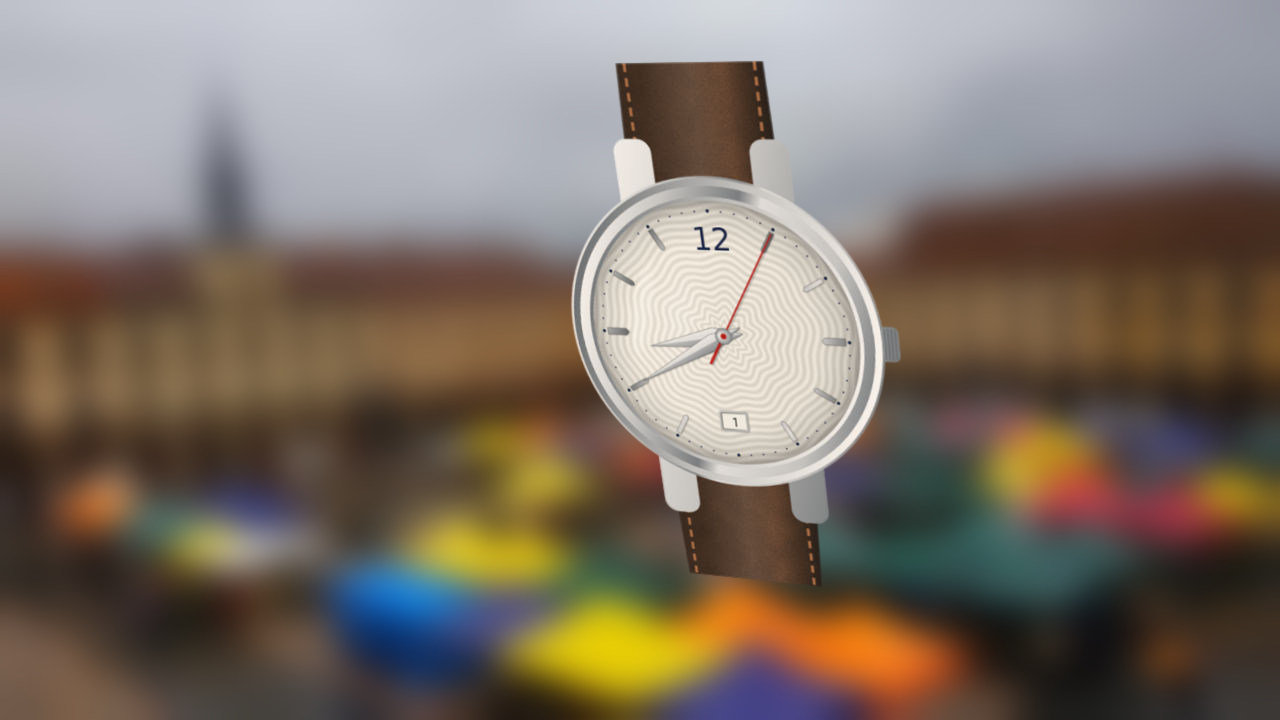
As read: h=8 m=40 s=5
